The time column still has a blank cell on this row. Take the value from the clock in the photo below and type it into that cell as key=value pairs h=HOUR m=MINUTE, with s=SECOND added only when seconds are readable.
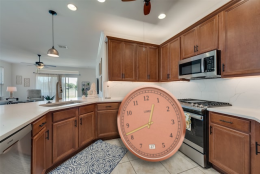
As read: h=12 m=42
